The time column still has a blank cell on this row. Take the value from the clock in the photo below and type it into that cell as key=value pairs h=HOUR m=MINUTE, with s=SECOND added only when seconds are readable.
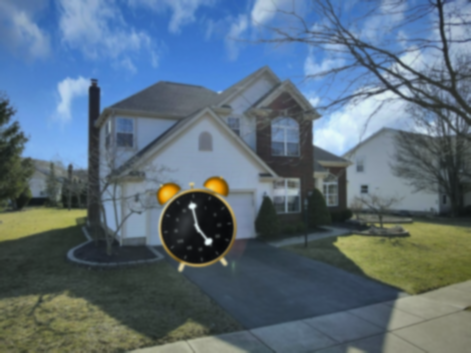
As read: h=4 m=59
